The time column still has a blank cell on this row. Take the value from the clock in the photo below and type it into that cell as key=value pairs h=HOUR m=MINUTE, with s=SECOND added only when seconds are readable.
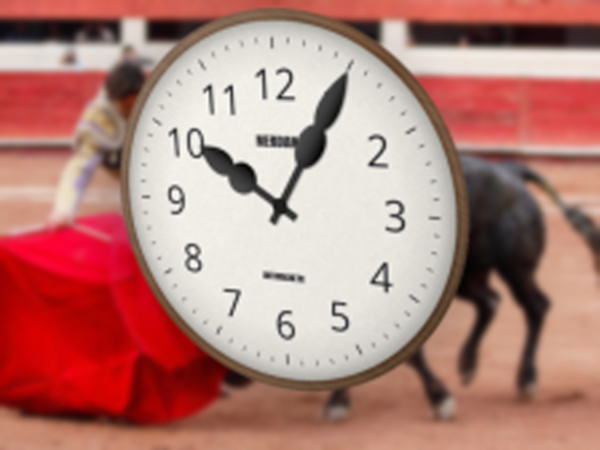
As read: h=10 m=5
